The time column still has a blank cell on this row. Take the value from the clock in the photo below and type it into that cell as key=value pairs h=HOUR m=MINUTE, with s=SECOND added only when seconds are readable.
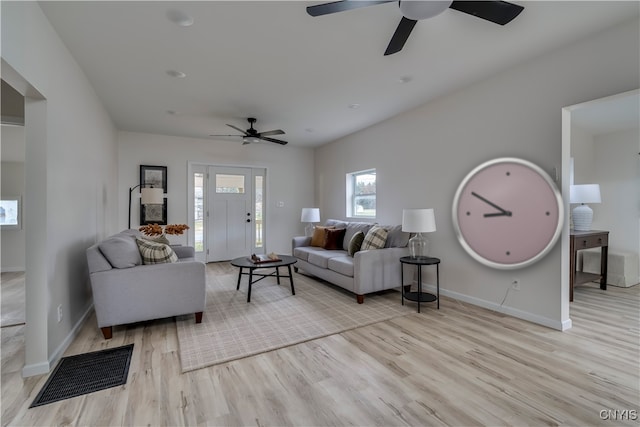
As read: h=8 m=50
